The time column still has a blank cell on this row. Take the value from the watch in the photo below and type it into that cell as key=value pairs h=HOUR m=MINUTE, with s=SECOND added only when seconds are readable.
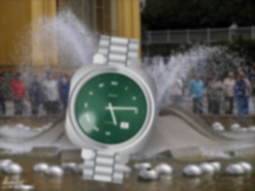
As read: h=5 m=14
